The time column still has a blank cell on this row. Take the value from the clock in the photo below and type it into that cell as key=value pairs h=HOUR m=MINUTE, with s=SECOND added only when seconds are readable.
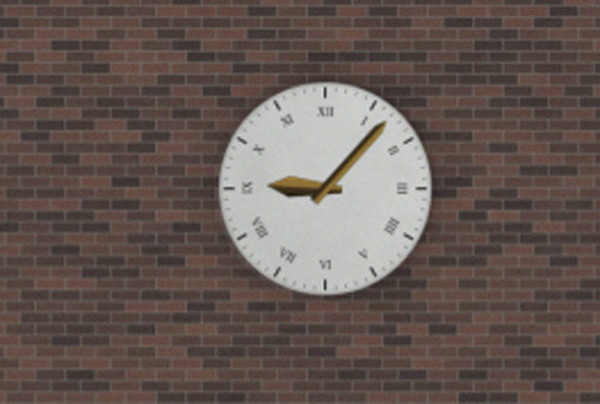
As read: h=9 m=7
